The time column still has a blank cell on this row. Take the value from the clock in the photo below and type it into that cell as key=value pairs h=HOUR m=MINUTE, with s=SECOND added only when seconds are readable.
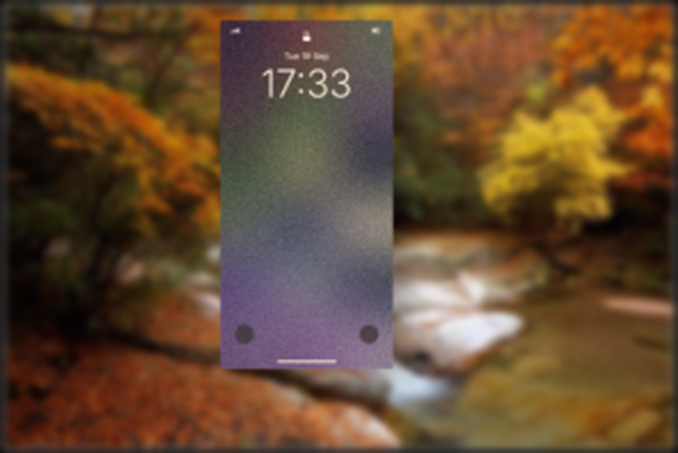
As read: h=17 m=33
